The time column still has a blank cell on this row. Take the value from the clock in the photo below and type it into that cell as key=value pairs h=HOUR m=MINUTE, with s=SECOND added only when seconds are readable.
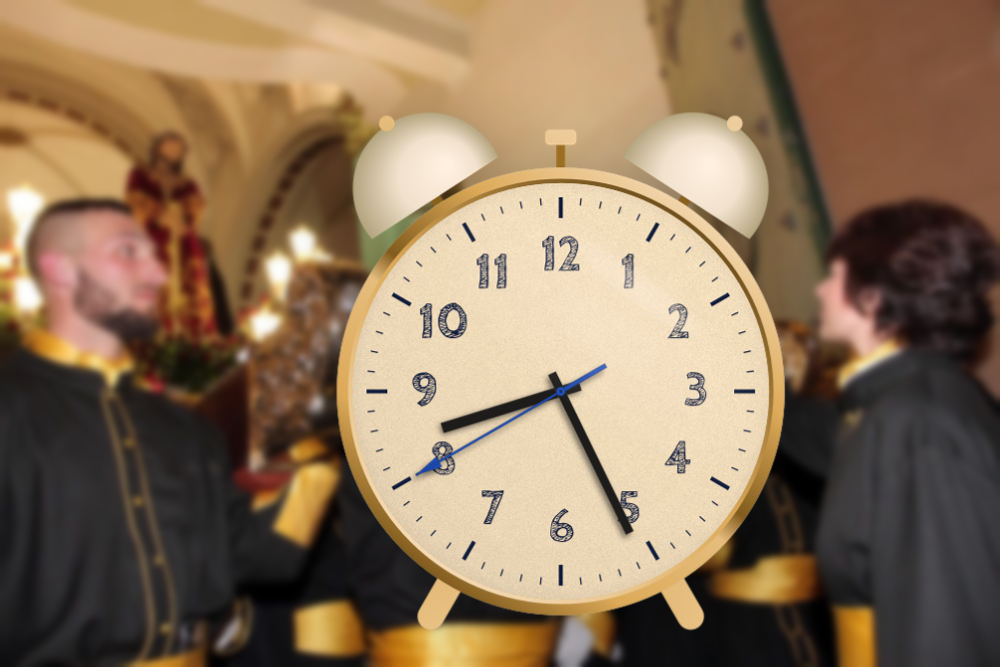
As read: h=8 m=25 s=40
